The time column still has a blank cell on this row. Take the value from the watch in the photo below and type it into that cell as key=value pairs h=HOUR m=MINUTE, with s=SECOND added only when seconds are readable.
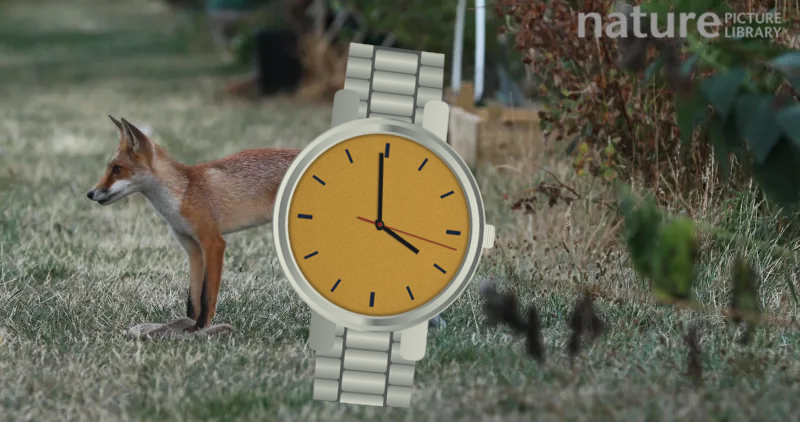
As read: h=3 m=59 s=17
